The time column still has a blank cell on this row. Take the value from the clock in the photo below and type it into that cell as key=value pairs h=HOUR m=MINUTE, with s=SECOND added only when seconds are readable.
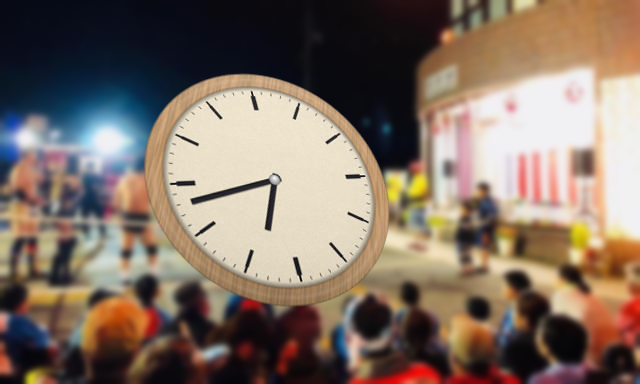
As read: h=6 m=43
